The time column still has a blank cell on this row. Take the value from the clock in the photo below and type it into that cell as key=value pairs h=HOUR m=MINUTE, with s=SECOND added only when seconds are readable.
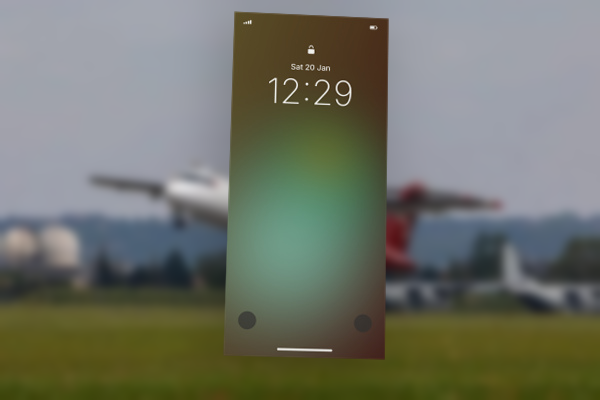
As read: h=12 m=29
